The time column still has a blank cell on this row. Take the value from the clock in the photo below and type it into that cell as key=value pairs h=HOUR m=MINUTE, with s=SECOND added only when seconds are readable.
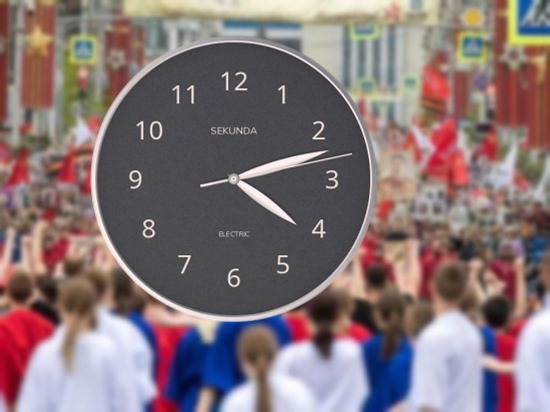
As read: h=4 m=12 s=13
